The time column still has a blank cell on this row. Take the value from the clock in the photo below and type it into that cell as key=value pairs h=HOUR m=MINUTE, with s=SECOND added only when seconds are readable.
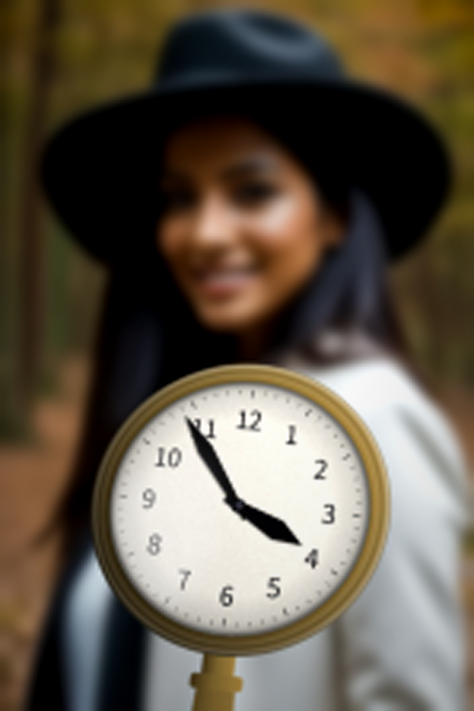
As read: h=3 m=54
